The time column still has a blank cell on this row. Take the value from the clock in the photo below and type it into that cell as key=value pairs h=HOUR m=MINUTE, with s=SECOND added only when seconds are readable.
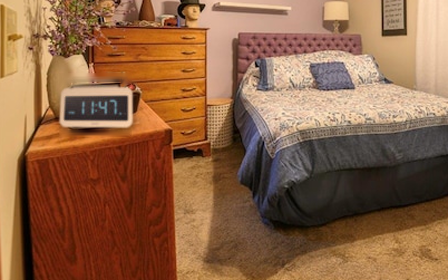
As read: h=11 m=47
